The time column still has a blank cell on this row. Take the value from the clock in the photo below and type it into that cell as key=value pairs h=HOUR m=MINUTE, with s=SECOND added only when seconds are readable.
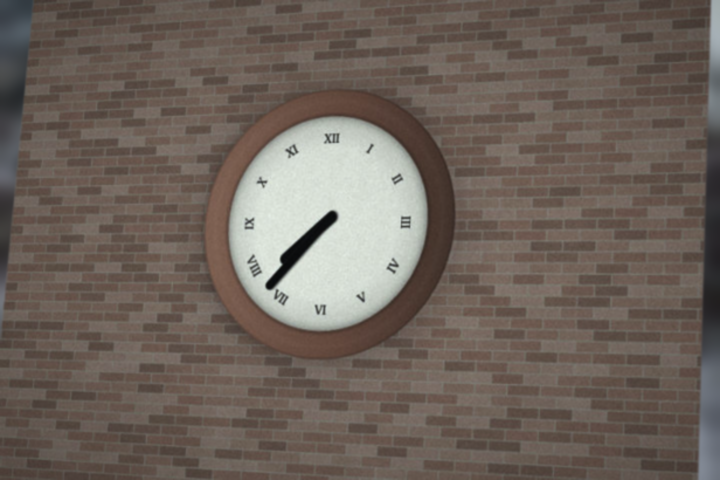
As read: h=7 m=37
